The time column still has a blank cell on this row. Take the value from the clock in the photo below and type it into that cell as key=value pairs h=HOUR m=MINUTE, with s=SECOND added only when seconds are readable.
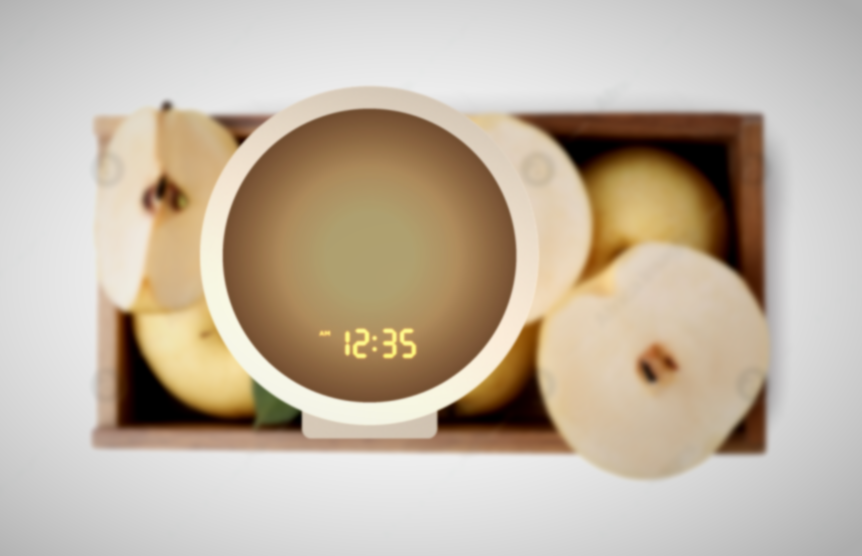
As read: h=12 m=35
